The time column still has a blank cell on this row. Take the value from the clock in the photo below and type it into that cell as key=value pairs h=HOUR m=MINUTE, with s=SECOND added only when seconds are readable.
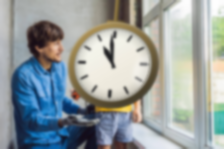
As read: h=10 m=59
